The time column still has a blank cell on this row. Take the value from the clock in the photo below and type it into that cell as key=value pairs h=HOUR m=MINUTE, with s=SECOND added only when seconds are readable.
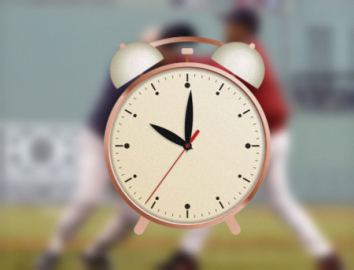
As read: h=10 m=0 s=36
